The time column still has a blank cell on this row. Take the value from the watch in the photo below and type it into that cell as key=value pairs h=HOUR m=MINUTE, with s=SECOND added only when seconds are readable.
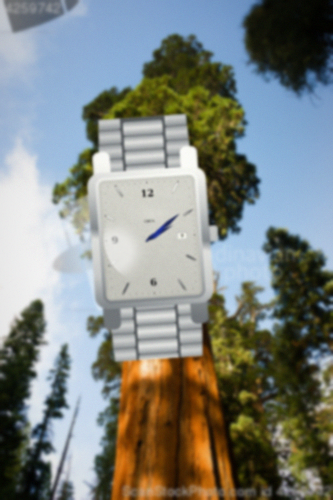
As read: h=2 m=9
